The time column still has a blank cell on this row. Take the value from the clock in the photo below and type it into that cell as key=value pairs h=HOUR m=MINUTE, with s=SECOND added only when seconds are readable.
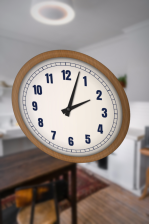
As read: h=2 m=3
